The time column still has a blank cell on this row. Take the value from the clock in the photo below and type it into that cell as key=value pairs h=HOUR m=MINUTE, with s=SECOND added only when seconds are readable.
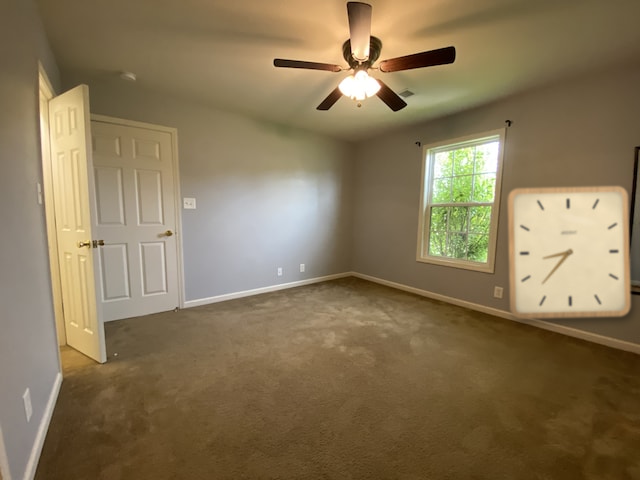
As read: h=8 m=37
